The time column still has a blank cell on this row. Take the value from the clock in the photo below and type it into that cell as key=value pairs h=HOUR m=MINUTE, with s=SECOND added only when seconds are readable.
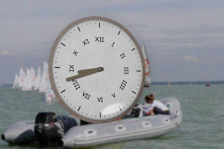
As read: h=8 m=42
